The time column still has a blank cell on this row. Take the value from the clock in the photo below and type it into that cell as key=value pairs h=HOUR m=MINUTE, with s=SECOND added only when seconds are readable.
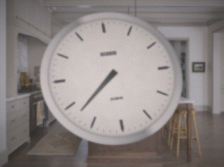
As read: h=7 m=38
